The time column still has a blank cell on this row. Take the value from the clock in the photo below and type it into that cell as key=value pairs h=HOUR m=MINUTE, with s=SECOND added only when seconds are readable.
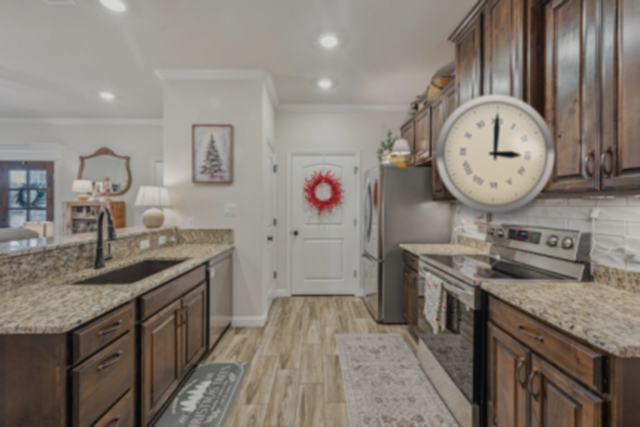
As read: h=3 m=0
